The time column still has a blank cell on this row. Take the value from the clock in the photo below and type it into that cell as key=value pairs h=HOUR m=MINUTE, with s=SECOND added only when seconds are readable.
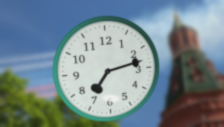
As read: h=7 m=13
